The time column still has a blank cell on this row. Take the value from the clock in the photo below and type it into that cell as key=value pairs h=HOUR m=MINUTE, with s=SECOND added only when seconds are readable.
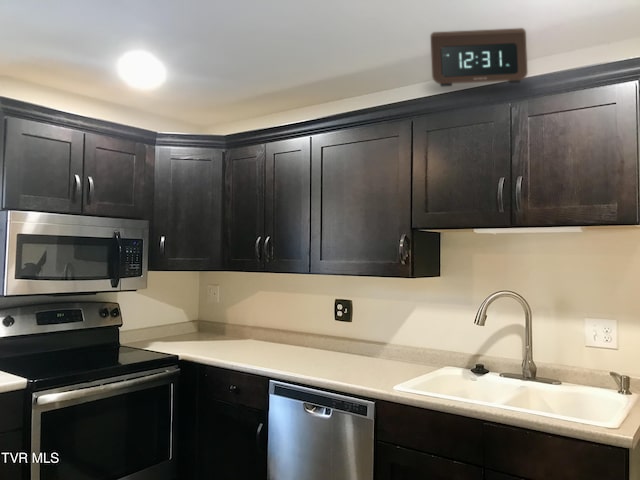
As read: h=12 m=31
